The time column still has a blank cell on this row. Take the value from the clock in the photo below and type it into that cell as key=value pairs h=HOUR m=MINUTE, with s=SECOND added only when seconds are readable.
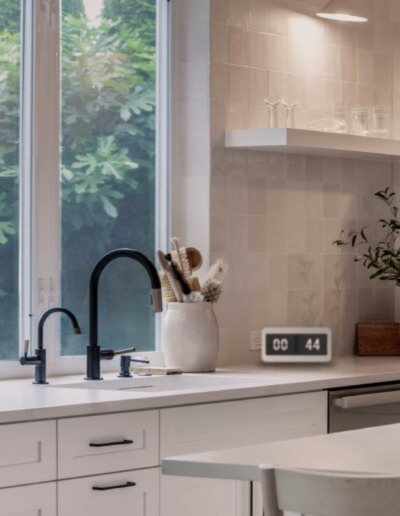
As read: h=0 m=44
